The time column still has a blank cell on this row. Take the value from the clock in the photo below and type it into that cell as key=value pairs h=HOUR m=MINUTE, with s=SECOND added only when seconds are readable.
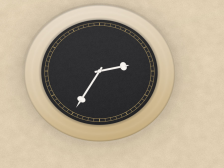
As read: h=2 m=35
